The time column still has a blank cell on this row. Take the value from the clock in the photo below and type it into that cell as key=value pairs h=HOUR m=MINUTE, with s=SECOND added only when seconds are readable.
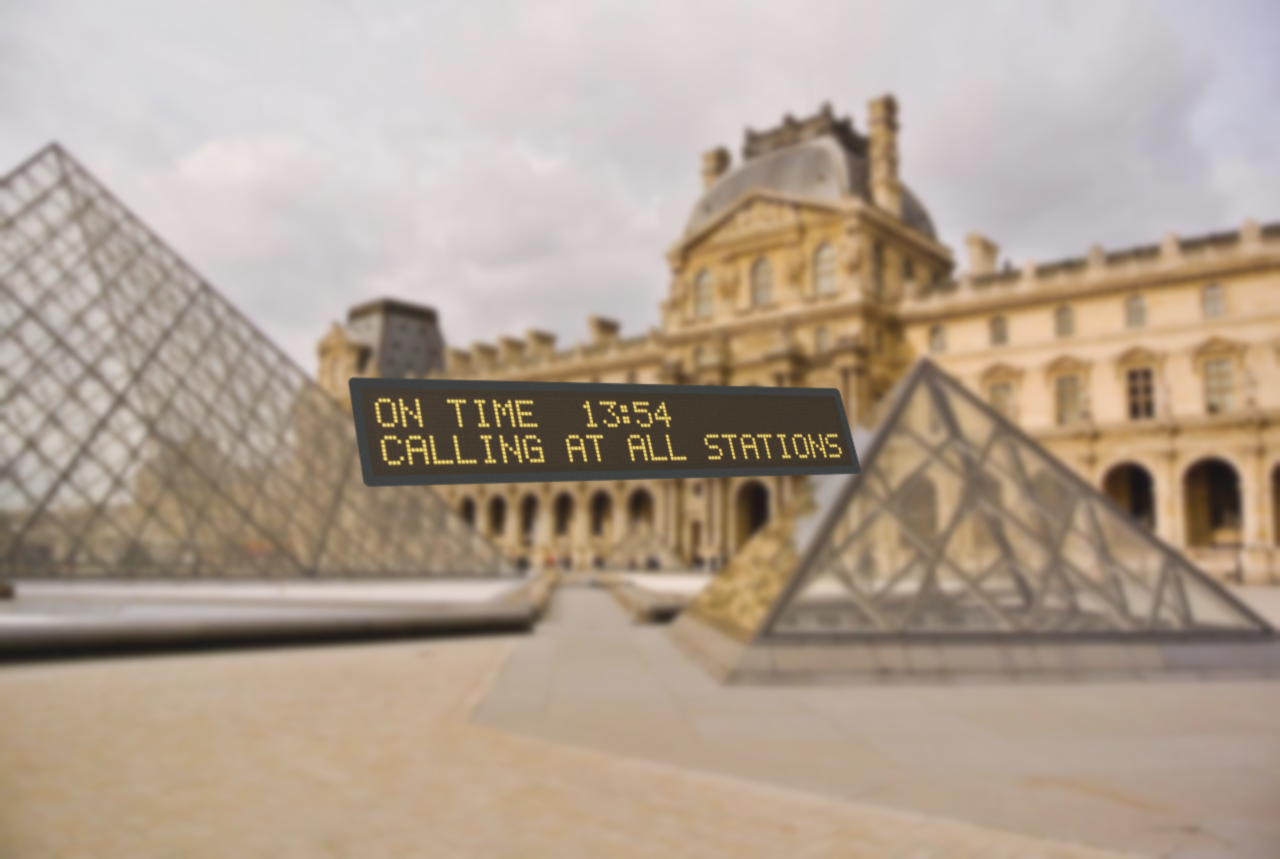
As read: h=13 m=54
